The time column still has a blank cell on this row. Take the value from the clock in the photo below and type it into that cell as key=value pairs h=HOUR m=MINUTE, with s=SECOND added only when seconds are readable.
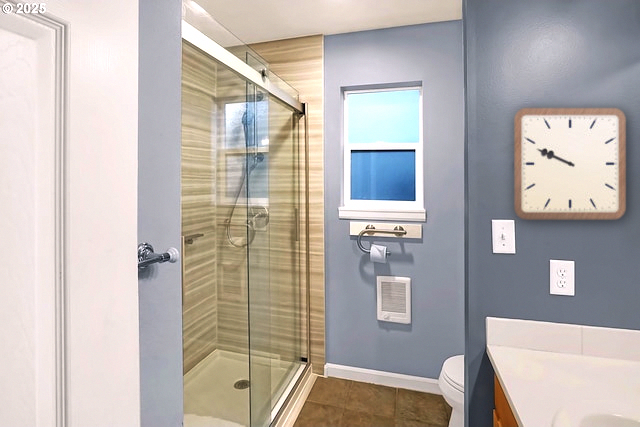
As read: h=9 m=49
